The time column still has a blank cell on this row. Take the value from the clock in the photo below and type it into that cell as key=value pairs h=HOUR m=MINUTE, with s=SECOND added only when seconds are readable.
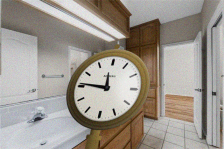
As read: h=11 m=46
